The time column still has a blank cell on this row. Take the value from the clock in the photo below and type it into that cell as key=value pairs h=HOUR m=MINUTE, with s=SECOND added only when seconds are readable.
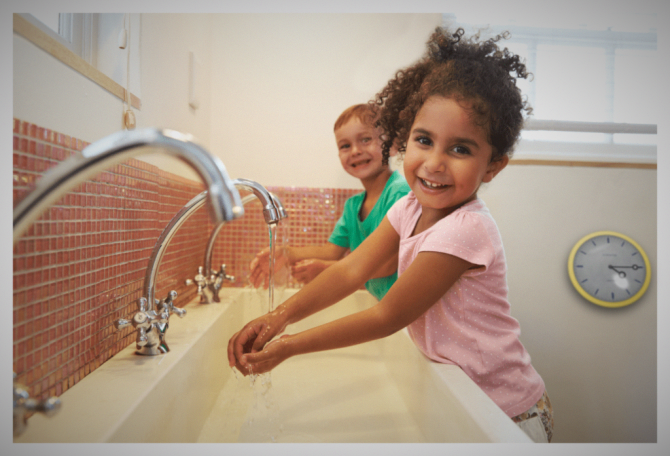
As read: h=4 m=15
